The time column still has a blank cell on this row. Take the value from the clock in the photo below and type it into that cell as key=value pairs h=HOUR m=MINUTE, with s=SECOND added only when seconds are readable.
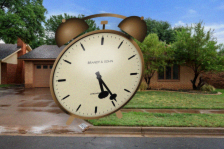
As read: h=5 m=24
